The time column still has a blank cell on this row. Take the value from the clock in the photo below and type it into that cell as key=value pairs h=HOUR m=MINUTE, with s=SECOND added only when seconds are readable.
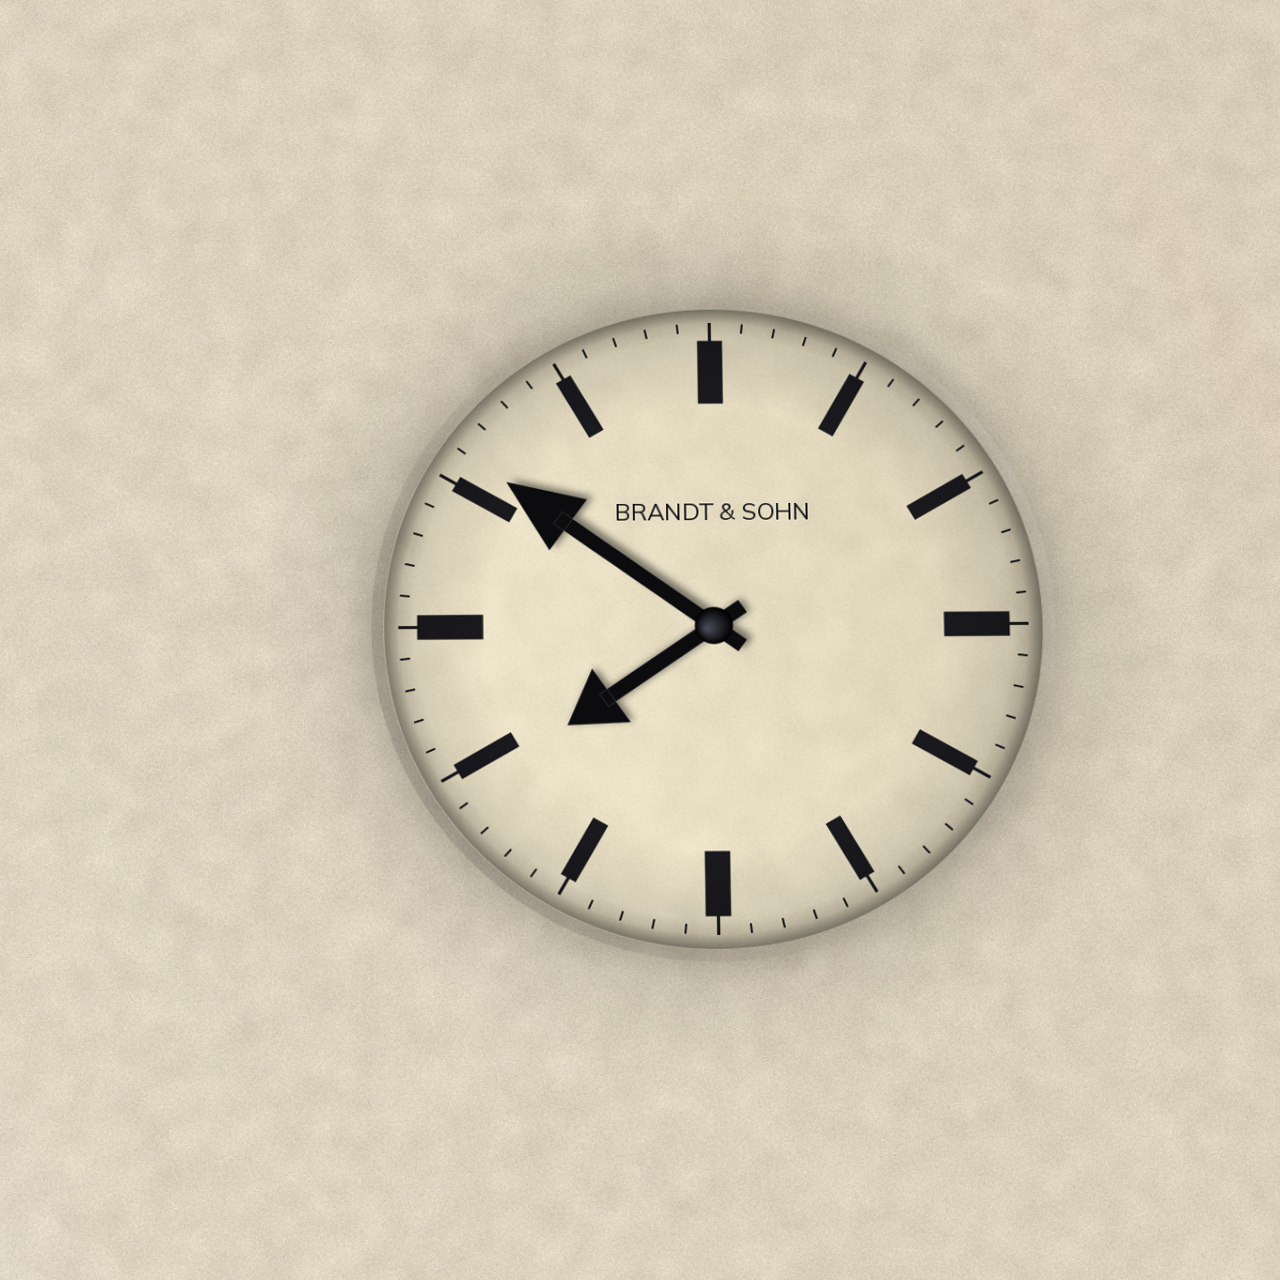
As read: h=7 m=51
